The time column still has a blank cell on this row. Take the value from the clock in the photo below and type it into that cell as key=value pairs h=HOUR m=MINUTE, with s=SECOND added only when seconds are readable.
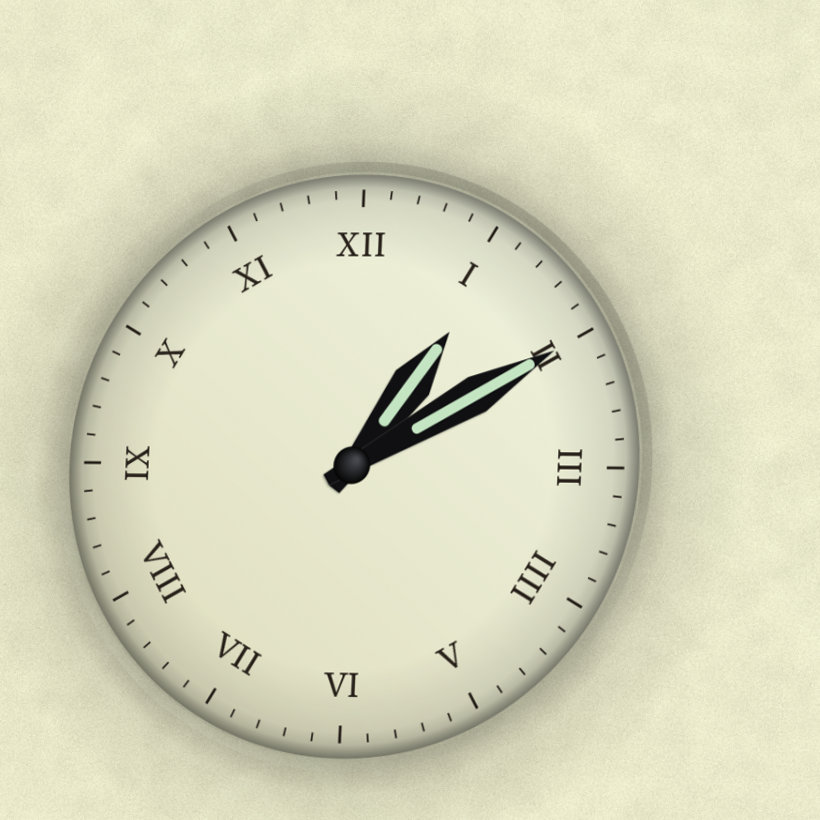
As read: h=1 m=10
